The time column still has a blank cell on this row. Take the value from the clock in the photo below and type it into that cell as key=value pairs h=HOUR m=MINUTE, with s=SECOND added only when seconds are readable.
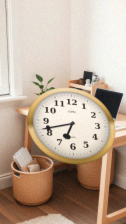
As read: h=6 m=42
